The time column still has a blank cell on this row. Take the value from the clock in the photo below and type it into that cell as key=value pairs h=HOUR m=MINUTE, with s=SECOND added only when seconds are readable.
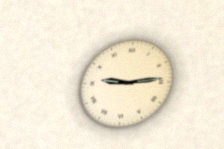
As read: h=9 m=14
